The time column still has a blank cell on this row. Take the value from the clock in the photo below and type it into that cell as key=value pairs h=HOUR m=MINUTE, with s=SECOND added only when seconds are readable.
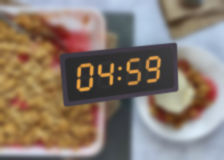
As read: h=4 m=59
